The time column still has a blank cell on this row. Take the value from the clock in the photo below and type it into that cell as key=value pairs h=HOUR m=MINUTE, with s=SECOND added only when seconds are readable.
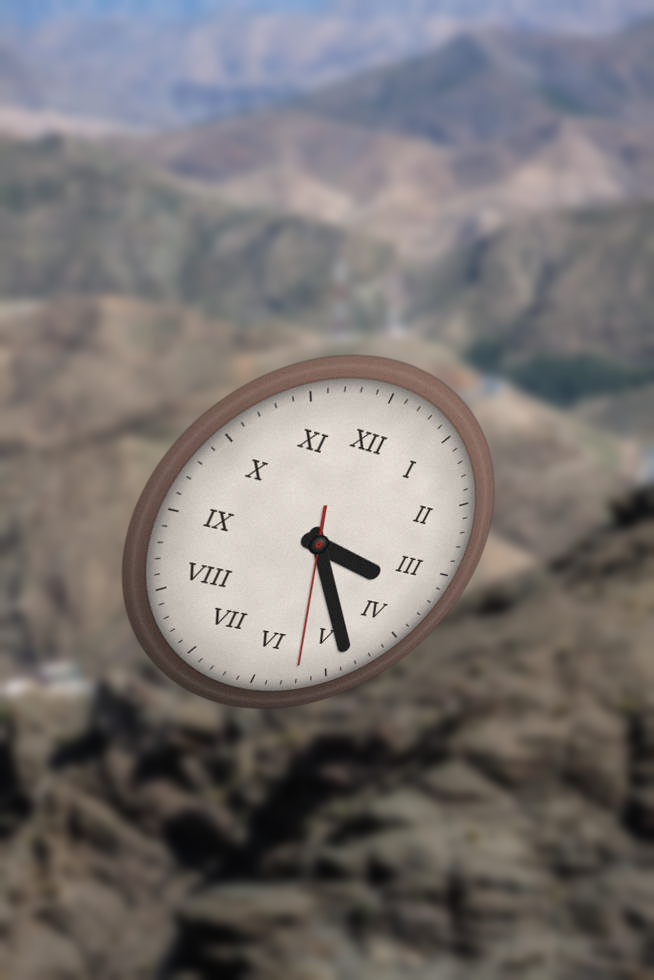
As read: h=3 m=23 s=27
